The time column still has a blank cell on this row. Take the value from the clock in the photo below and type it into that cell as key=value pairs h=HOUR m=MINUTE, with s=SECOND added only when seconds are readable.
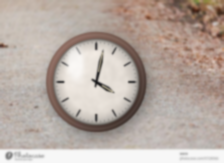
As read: h=4 m=2
